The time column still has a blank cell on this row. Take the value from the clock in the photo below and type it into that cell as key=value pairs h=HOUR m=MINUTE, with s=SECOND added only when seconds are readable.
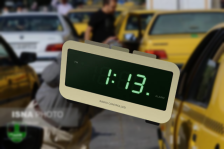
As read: h=1 m=13
